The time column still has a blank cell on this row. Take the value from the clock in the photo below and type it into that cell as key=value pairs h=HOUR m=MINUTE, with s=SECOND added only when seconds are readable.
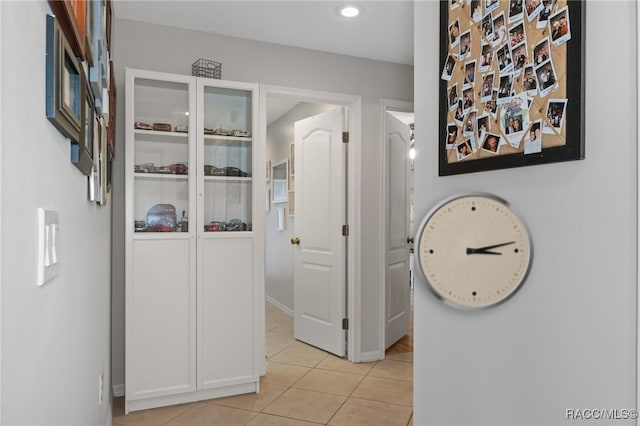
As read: h=3 m=13
